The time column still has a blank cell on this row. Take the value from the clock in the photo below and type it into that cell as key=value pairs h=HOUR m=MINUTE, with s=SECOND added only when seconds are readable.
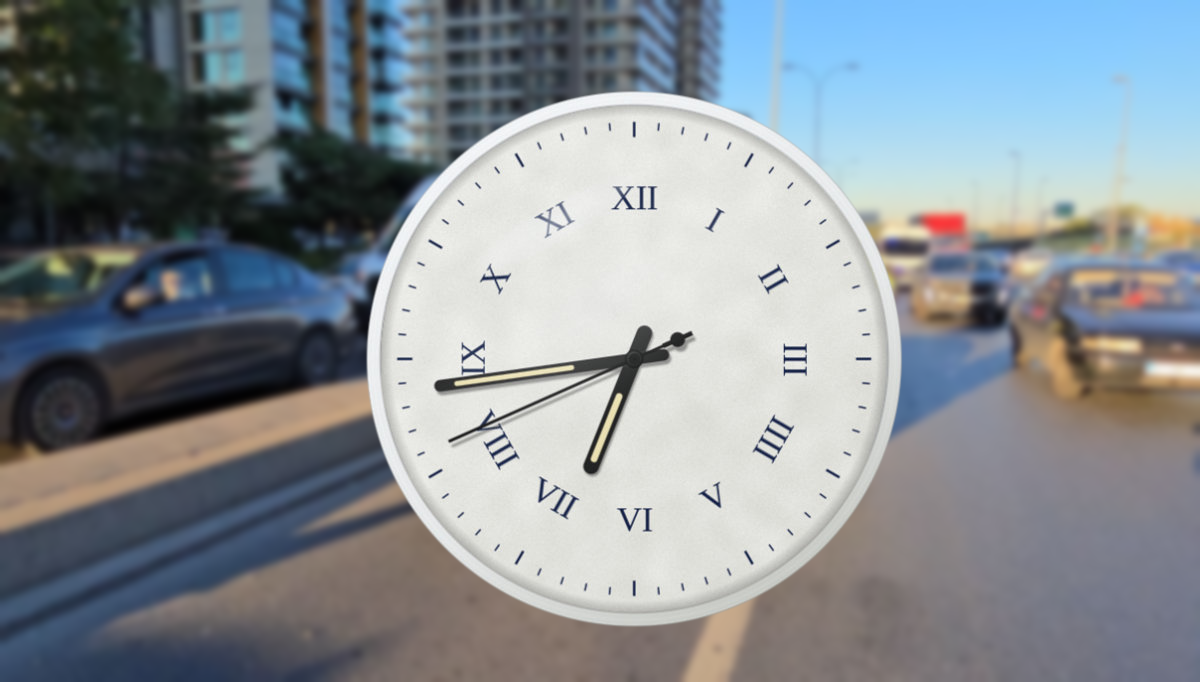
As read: h=6 m=43 s=41
